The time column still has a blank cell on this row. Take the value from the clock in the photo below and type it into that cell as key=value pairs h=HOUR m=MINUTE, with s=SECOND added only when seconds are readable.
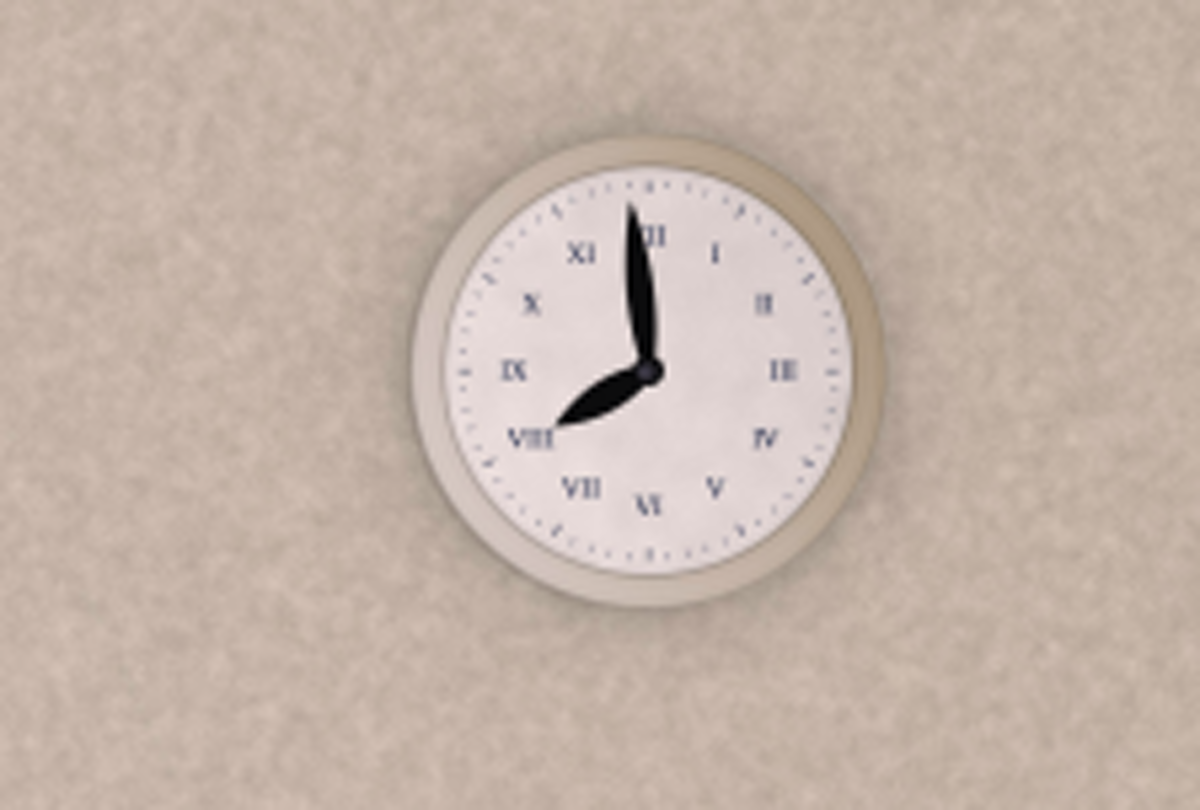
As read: h=7 m=59
